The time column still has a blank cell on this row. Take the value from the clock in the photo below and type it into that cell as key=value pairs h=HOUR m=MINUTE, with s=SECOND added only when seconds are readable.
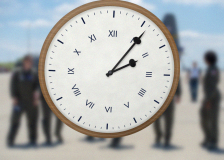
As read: h=2 m=6
